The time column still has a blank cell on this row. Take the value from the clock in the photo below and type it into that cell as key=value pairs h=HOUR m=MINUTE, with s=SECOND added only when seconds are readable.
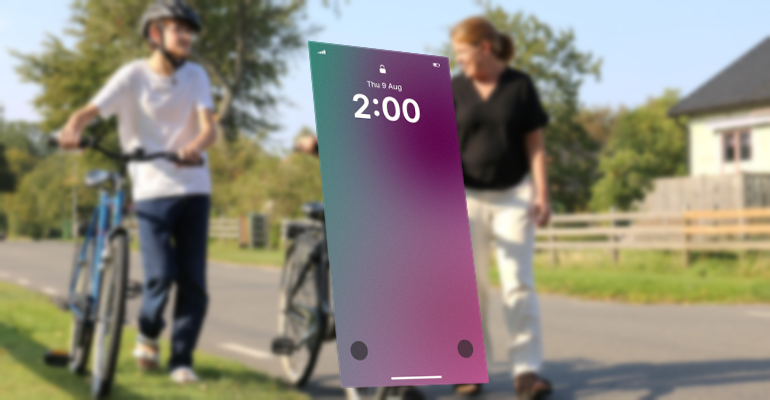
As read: h=2 m=0
